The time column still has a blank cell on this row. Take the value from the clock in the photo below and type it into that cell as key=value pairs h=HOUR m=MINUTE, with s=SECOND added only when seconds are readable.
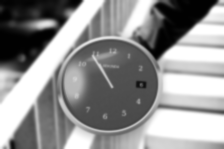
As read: h=10 m=54
